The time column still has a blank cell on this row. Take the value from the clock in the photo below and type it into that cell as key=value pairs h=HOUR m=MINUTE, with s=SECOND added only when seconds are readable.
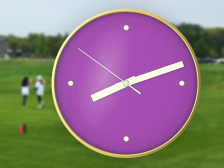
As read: h=8 m=11 s=51
